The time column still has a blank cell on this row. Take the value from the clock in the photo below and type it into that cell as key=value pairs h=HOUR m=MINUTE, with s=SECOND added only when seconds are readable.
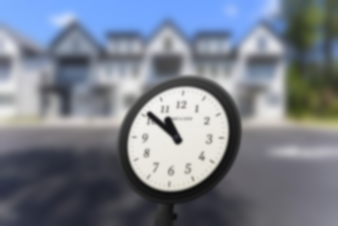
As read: h=10 m=51
